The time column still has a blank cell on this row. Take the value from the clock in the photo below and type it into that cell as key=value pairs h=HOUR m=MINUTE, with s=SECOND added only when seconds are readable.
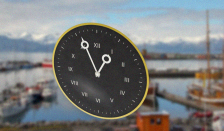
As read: h=12 m=56
